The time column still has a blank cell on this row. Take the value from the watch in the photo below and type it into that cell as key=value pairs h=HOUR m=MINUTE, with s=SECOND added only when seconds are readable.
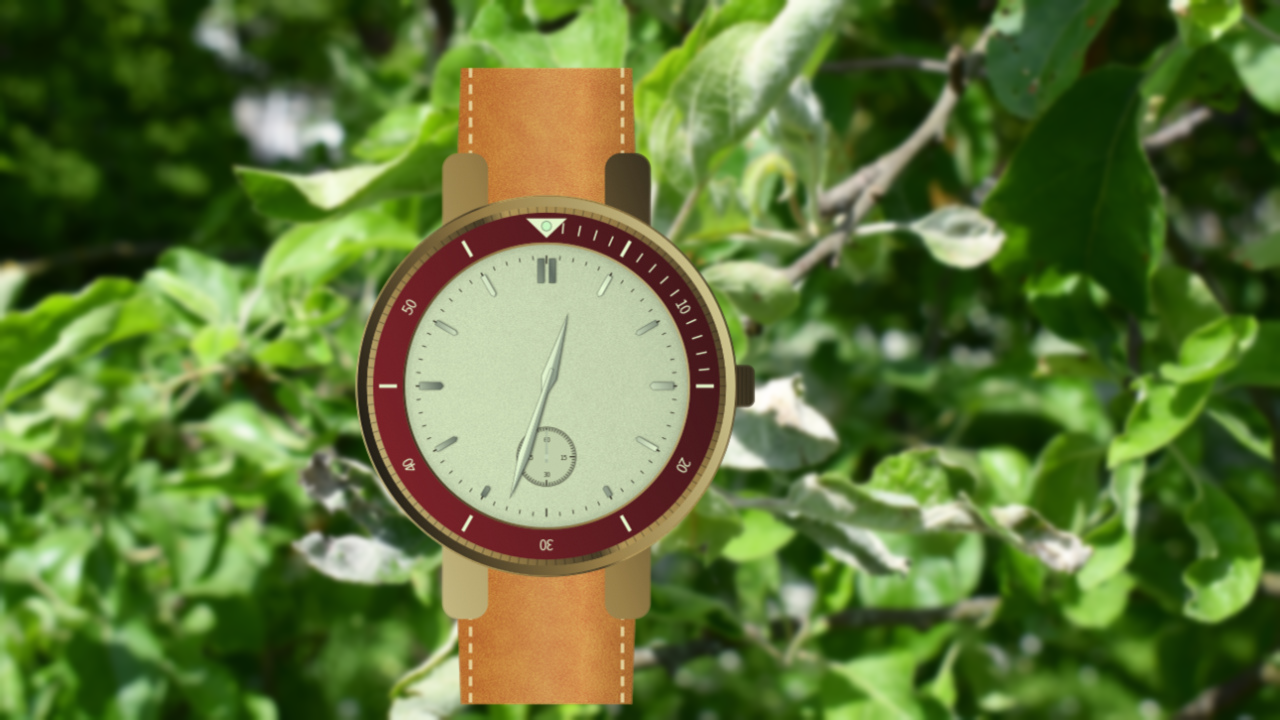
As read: h=12 m=33
